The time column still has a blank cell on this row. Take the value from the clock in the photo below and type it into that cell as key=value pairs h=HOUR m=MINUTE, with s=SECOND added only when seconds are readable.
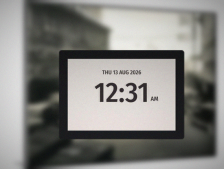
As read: h=12 m=31
